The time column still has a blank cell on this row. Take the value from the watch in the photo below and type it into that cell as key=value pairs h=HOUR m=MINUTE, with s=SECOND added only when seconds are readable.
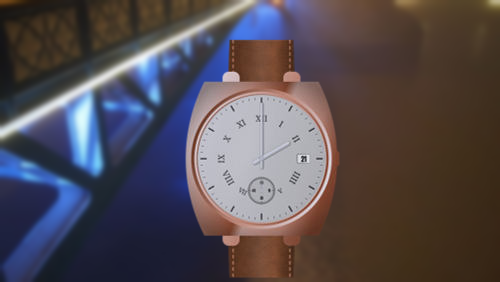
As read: h=2 m=0
